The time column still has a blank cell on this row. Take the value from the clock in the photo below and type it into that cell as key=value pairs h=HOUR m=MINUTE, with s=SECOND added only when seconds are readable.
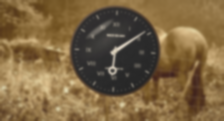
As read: h=6 m=9
